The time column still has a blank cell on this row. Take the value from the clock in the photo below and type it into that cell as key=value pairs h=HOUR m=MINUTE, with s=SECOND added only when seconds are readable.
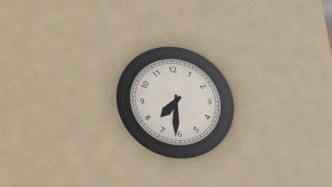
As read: h=7 m=31
